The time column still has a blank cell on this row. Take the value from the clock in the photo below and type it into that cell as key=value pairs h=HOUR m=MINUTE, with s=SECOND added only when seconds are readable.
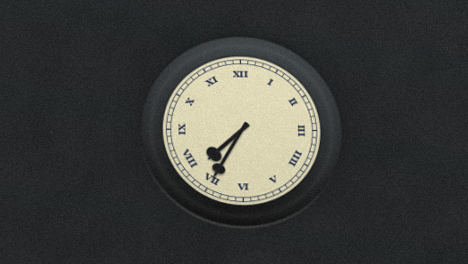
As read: h=7 m=35
